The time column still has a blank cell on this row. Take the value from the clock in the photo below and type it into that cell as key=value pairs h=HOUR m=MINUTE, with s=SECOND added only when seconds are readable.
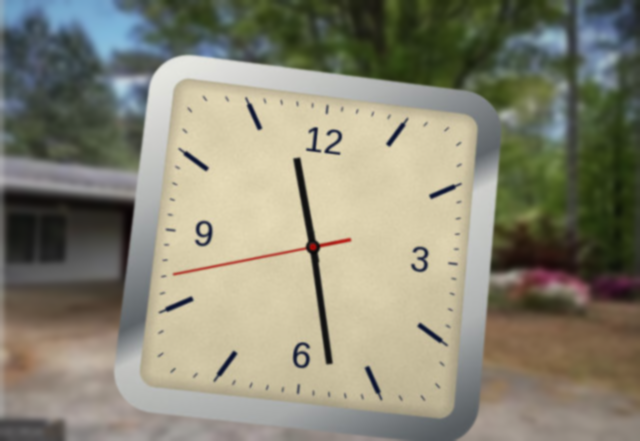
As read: h=11 m=27 s=42
